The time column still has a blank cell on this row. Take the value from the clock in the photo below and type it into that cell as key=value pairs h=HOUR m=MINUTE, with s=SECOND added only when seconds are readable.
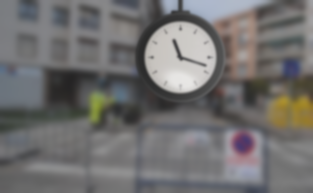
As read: h=11 m=18
